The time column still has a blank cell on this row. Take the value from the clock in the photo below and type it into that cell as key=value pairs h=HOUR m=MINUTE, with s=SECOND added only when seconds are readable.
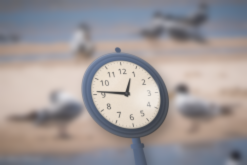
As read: h=12 m=46
